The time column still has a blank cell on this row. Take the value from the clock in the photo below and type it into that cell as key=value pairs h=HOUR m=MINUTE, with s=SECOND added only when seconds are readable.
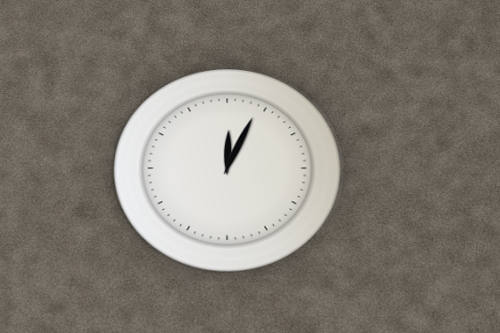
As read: h=12 m=4
